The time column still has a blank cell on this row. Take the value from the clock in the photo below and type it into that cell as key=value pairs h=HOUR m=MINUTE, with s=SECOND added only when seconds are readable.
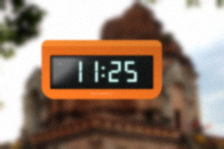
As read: h=11 m=25
